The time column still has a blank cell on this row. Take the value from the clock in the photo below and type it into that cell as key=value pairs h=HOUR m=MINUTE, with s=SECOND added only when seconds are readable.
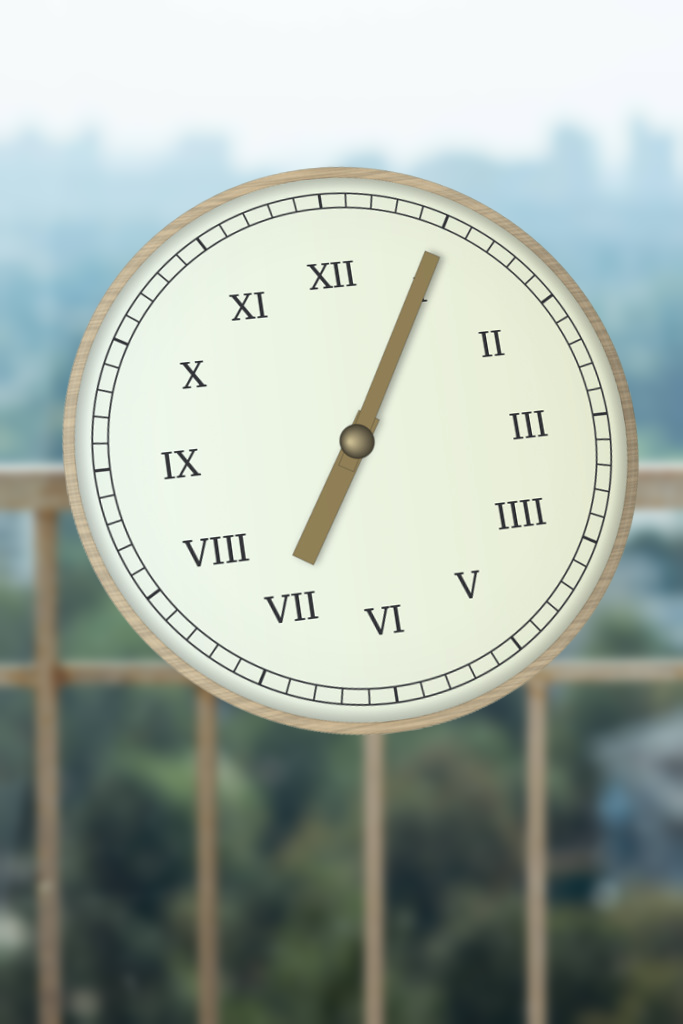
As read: h=7 m=5
